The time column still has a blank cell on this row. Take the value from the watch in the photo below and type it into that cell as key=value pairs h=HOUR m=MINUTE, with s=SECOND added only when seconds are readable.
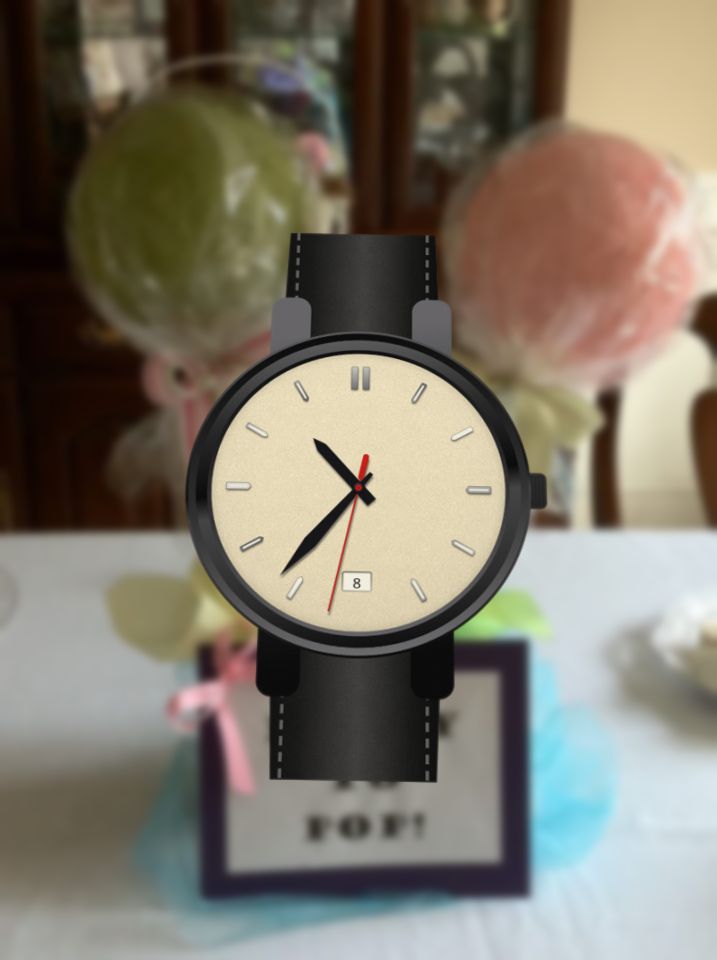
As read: h=10 m=36 s=32
